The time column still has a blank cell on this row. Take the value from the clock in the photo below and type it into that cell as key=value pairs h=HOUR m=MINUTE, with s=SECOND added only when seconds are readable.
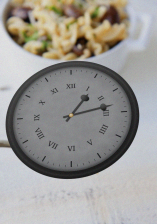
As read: h=1 m=13
